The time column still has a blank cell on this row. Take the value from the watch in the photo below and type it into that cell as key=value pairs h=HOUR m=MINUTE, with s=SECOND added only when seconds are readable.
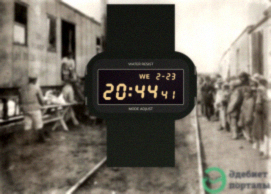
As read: h=20 m=44 s=41
